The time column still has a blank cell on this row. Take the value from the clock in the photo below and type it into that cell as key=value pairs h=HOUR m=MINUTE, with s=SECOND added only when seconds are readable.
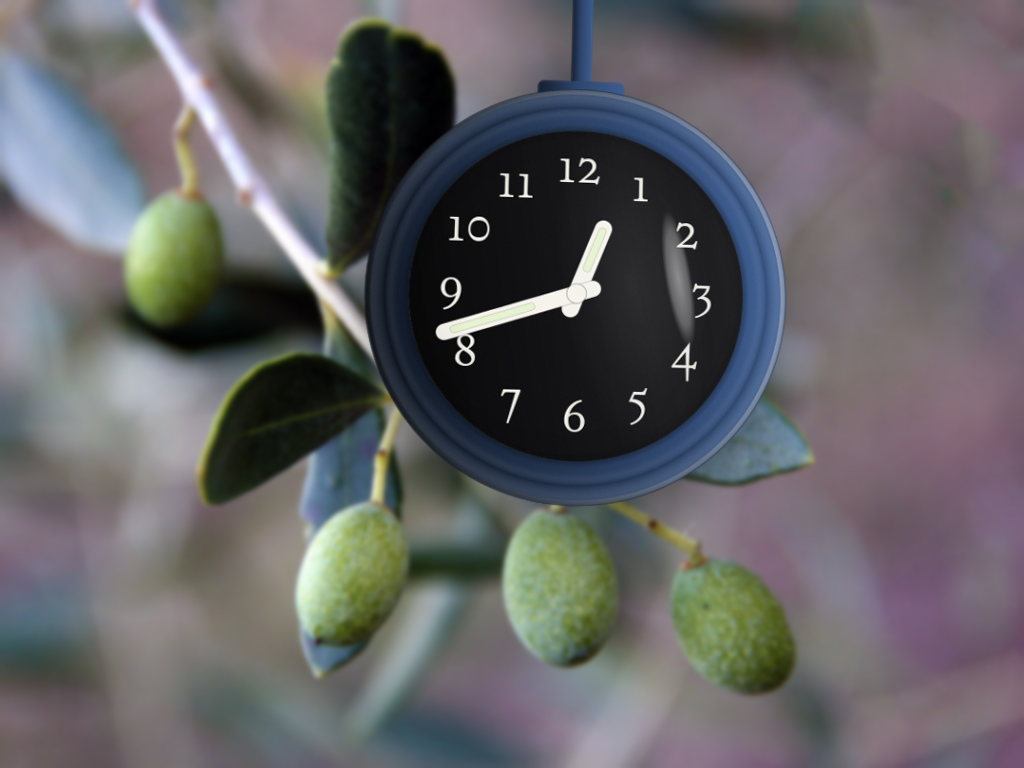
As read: h=12 m=42
